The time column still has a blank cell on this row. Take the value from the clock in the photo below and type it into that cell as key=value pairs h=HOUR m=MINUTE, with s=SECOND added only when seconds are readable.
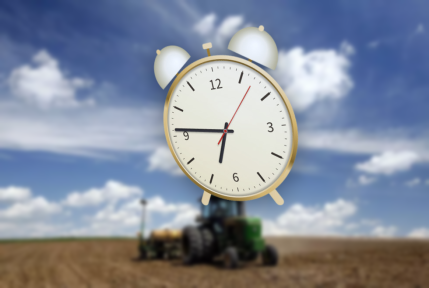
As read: h=6 m=46 s=7
